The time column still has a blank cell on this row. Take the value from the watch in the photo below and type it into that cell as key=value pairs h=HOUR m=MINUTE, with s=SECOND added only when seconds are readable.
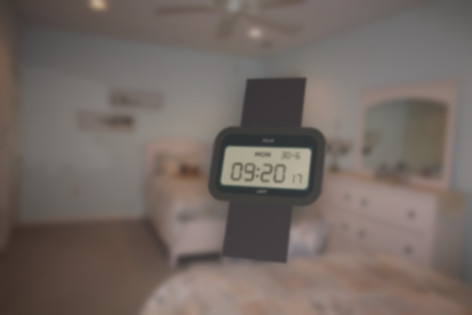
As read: h=9 m=20
